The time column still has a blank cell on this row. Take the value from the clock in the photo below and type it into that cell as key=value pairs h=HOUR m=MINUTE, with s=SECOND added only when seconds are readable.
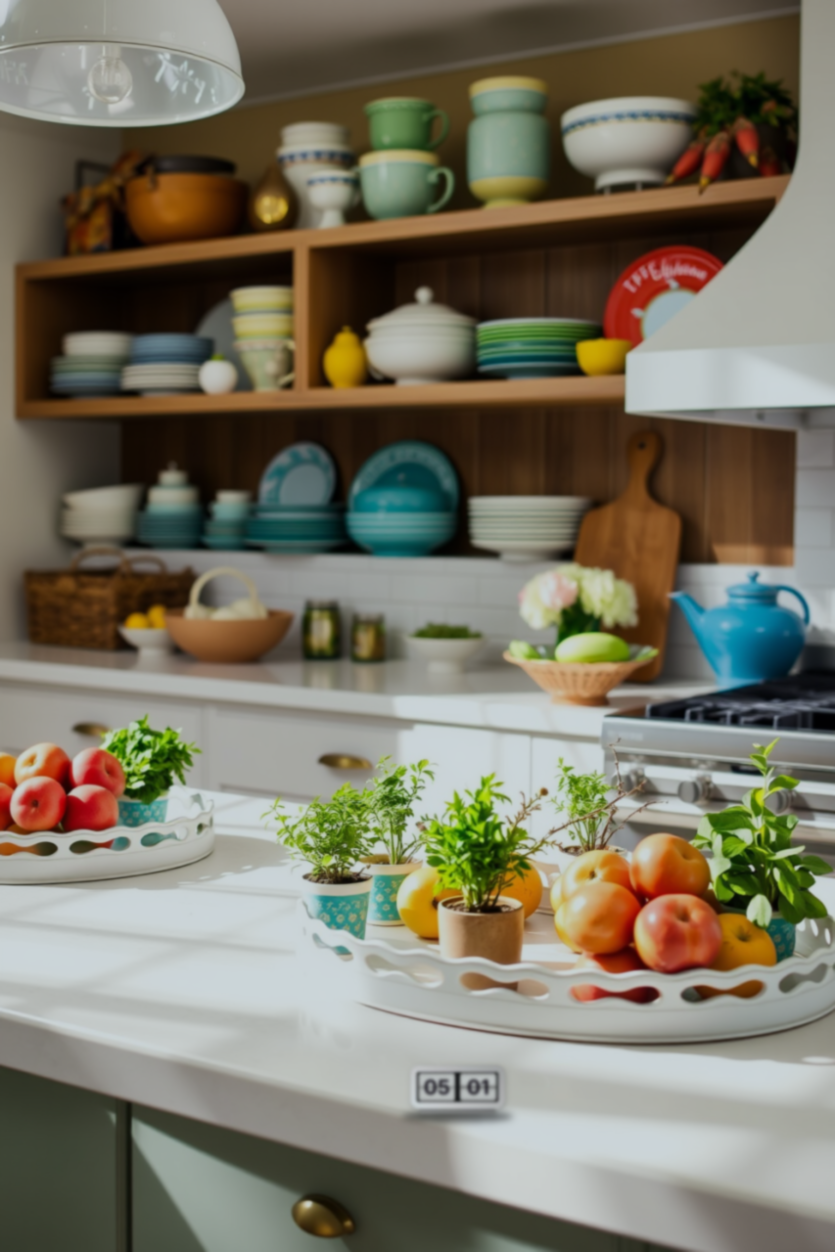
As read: h=5 m=1
